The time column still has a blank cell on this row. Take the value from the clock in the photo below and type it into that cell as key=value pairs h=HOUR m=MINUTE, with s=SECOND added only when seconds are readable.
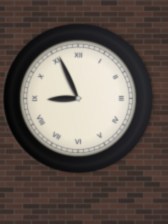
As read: h=8 m=56
